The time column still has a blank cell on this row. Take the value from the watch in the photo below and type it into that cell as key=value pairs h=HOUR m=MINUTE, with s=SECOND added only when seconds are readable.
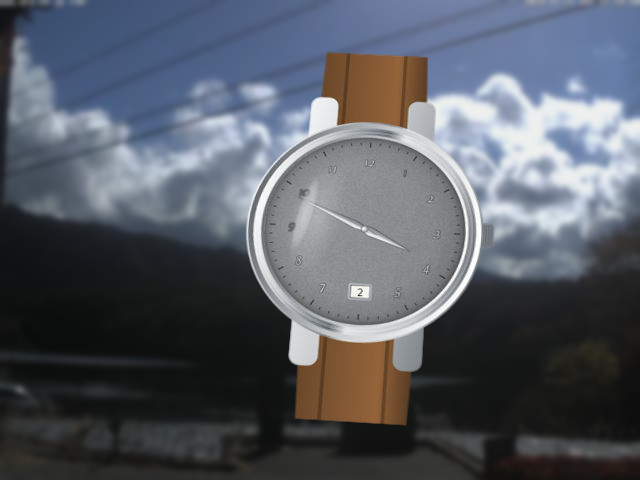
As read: h=3 m=49
